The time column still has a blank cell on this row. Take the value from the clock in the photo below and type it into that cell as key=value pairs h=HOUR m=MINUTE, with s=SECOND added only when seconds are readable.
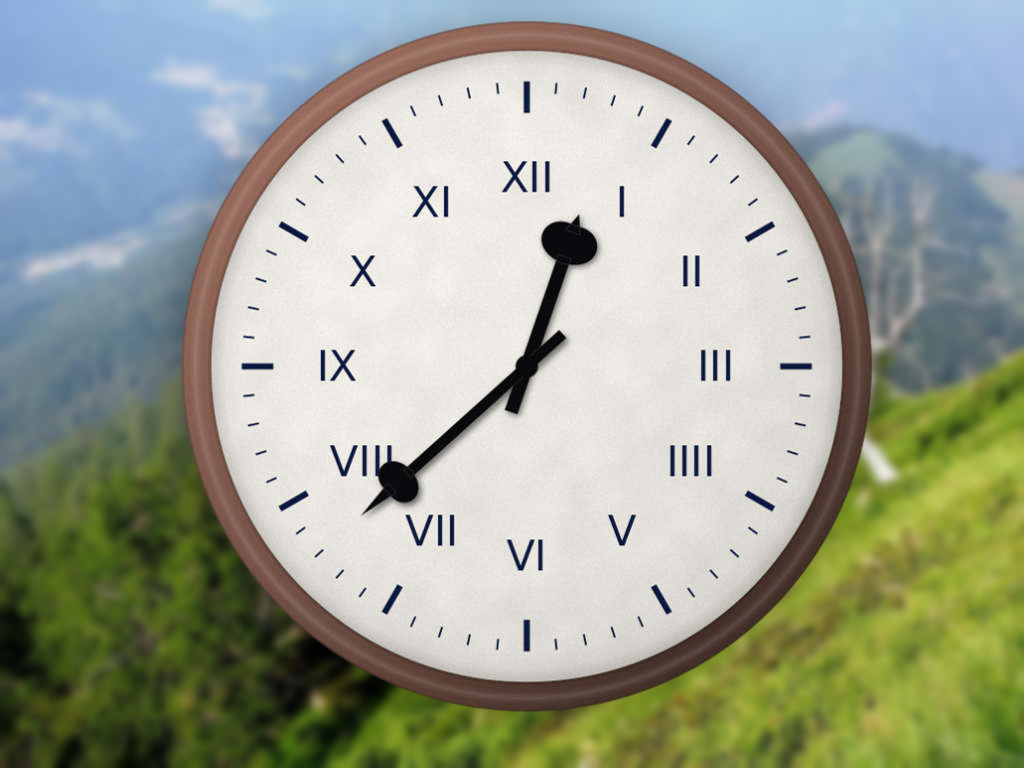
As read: h=12 m=38
